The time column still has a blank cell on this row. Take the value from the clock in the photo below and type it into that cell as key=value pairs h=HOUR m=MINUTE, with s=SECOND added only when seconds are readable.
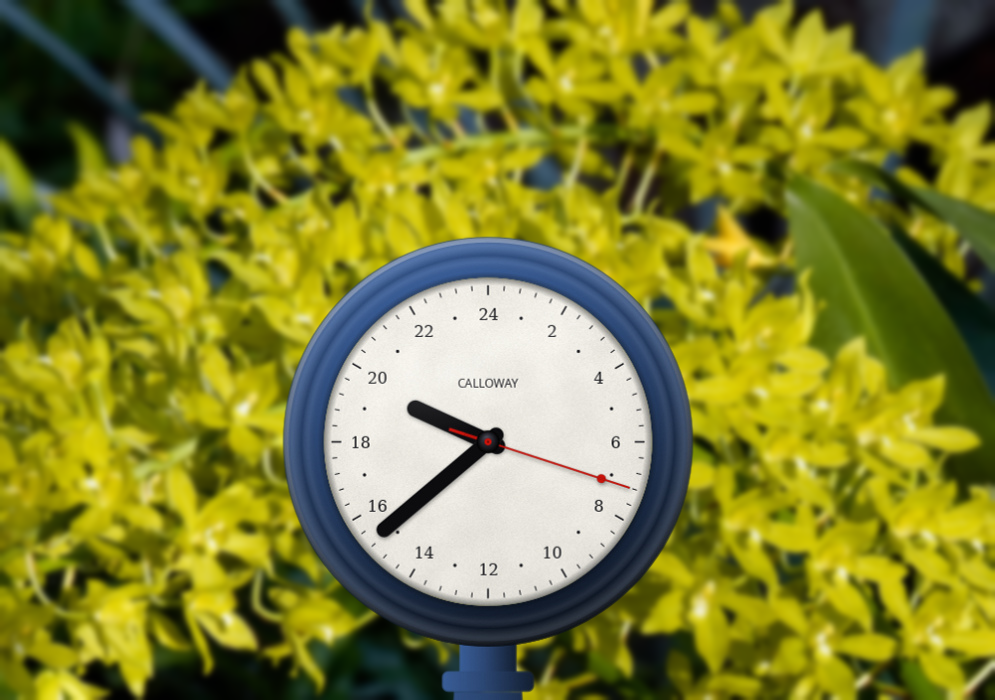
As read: h=19 m=38 s=18
